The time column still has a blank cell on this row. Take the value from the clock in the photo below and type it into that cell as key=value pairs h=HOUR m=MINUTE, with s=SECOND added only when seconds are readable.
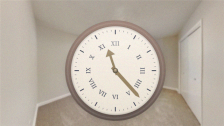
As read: h=11 m=23
